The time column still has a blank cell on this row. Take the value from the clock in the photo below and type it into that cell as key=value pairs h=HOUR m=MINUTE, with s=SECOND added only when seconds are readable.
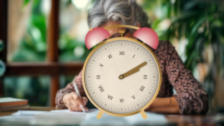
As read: h=2 m=10
